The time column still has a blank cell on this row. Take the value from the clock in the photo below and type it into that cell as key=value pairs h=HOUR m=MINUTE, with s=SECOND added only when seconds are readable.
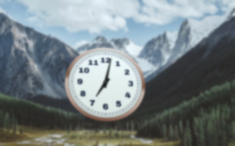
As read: h=7 m=2
